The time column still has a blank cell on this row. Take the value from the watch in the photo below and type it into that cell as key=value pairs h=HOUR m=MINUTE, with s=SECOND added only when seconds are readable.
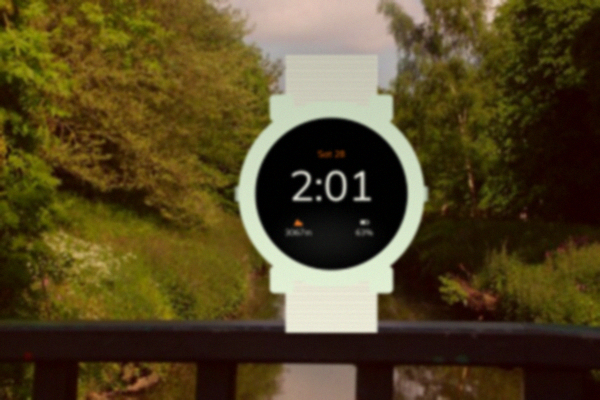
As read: h=2 m=1
